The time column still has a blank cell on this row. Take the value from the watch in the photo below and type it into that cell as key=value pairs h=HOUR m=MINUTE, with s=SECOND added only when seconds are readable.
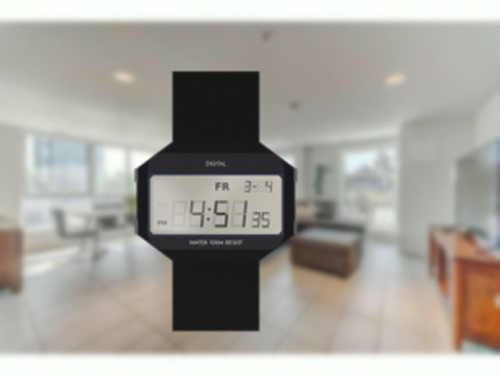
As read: h=4 m=51 s=35
